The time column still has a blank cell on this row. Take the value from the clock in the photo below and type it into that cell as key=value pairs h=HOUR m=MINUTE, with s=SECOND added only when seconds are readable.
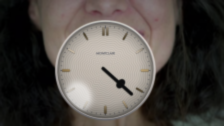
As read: h=4 m=22
